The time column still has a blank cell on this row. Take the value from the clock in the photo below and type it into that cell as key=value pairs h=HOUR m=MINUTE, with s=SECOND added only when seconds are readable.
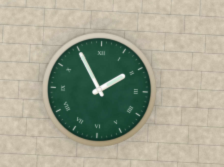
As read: h=1 m=55
